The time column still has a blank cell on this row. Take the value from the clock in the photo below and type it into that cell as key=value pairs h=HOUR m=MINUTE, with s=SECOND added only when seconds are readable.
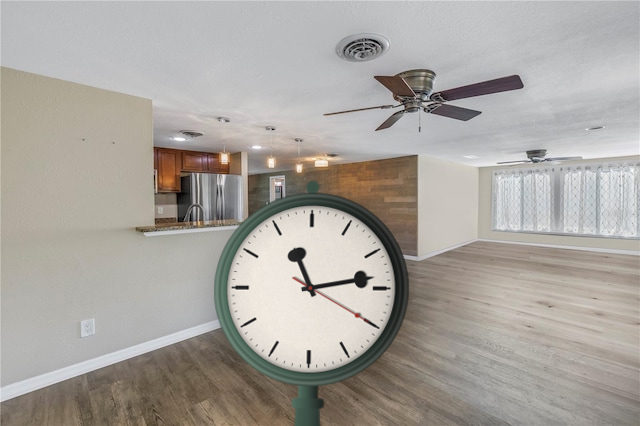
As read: h=11 m=13 s=20
